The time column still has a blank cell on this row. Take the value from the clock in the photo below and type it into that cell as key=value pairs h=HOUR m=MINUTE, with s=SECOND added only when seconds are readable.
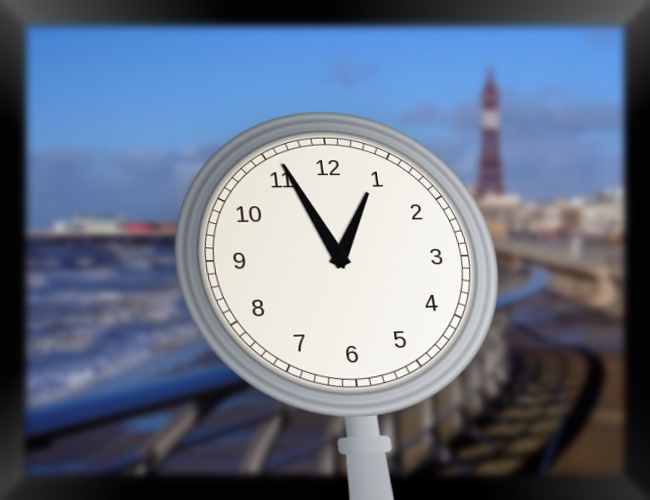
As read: h=12 m=56
